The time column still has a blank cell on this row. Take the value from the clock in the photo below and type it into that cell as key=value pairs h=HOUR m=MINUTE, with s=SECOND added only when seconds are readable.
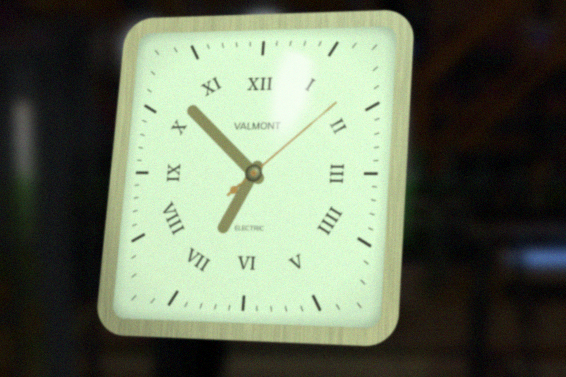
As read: h=6 m=52 s=8
